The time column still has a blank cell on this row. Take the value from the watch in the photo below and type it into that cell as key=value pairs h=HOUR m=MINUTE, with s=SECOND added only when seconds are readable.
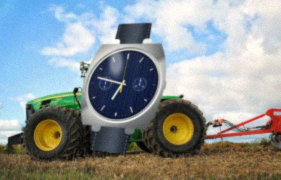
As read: h=6 m=47
